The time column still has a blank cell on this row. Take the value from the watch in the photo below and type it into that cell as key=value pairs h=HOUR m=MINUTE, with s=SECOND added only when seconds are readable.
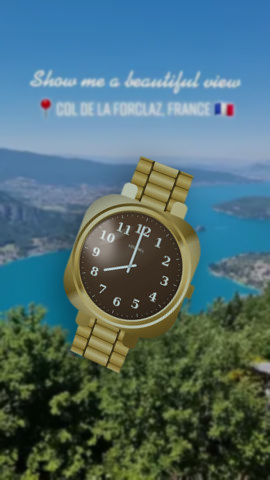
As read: h=8 m=0
